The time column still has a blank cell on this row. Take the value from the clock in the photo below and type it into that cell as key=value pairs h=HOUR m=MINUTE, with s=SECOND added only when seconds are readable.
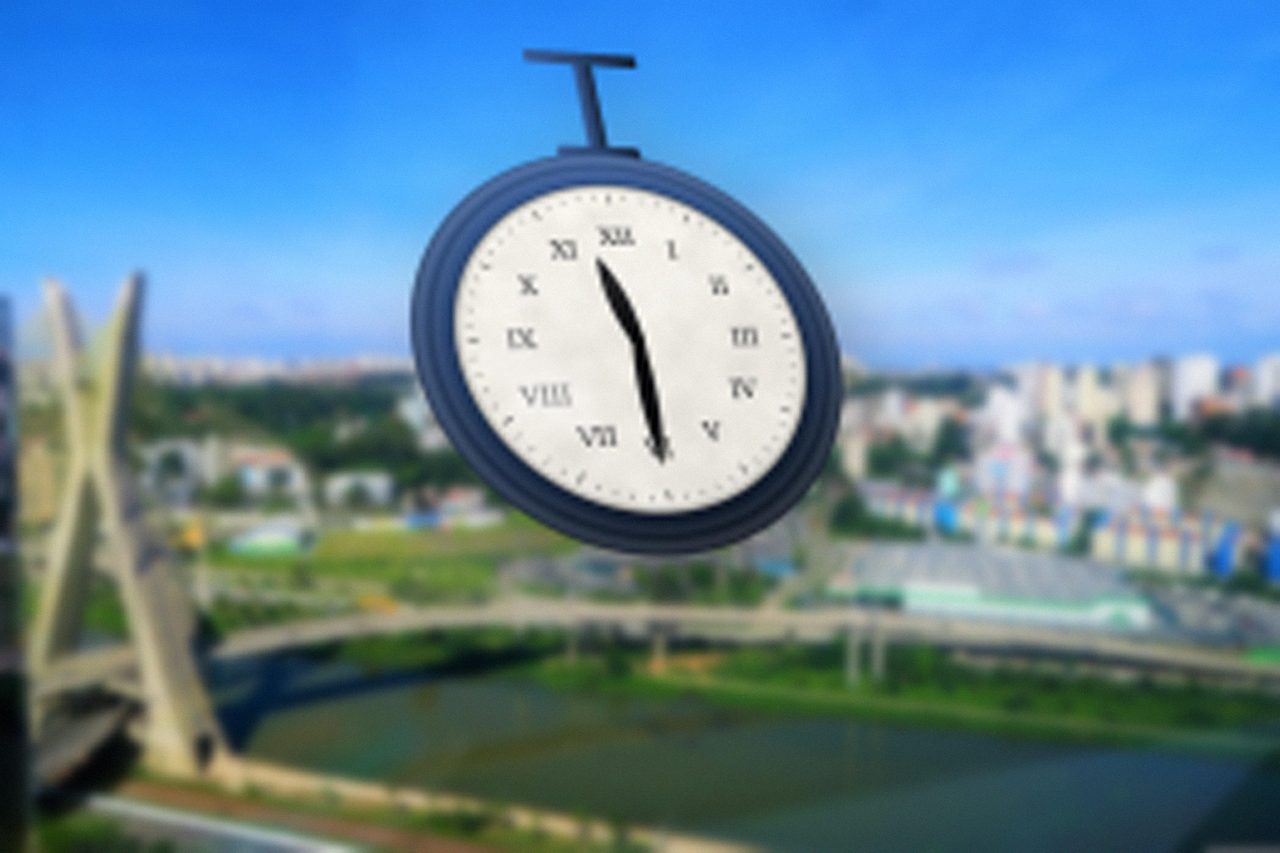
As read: h=11 m=30
